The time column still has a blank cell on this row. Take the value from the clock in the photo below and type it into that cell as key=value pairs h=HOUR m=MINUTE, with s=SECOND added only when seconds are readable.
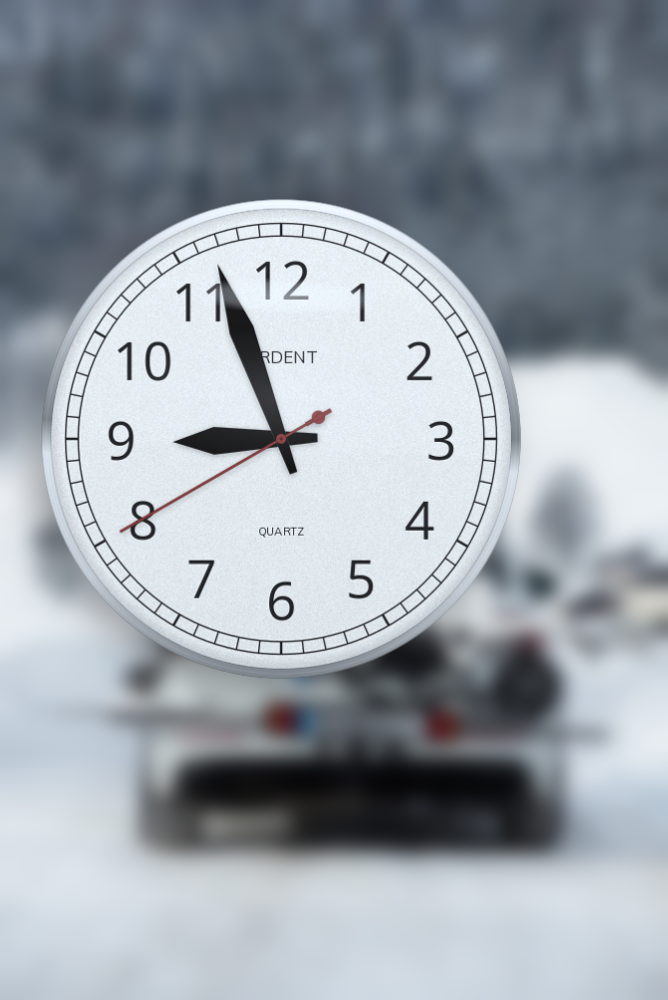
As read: h=8 m=56 s=40
